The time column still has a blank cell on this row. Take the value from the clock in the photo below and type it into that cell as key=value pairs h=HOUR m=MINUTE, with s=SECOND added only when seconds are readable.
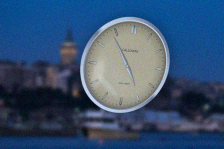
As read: h=4 m=54
